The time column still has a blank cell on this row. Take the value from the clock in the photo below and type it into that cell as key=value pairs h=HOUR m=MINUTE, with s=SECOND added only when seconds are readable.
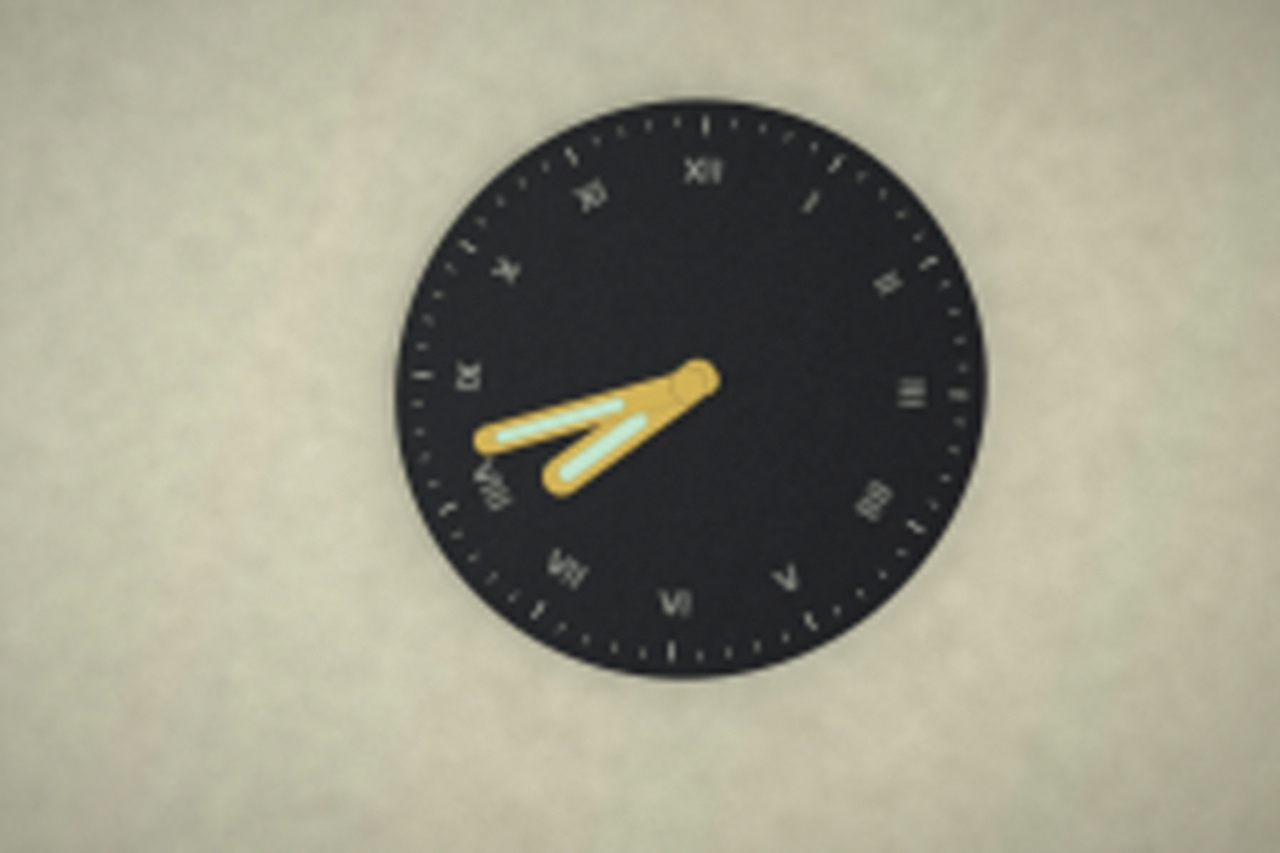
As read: h=7 m=42
